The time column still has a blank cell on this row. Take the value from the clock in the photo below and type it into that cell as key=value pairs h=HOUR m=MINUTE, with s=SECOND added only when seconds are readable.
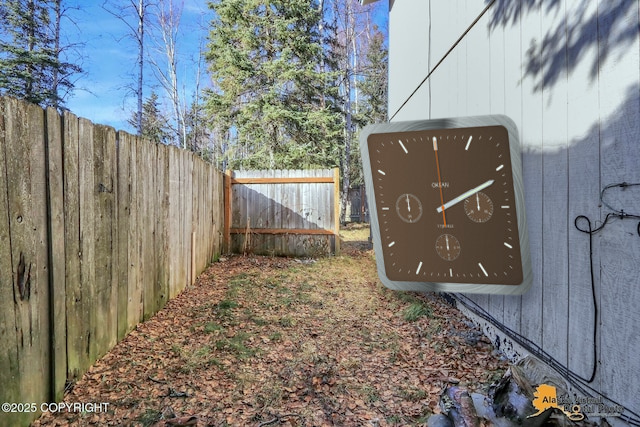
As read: h=2 m=11
